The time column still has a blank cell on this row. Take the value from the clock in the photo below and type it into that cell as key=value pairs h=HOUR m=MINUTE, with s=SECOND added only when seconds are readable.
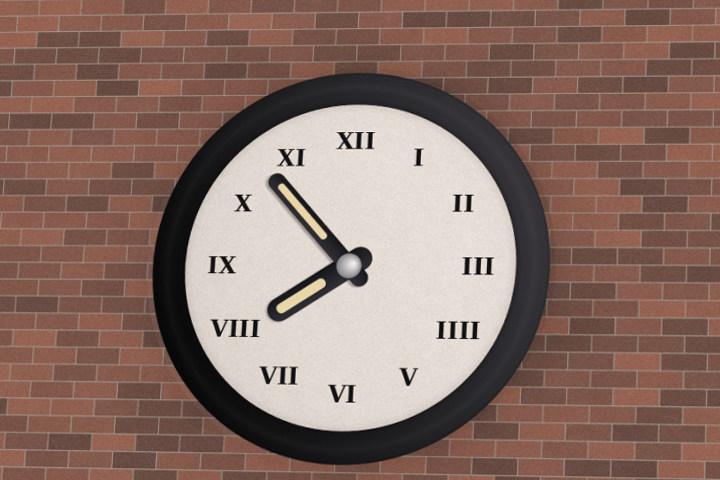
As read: h=7 m=53
